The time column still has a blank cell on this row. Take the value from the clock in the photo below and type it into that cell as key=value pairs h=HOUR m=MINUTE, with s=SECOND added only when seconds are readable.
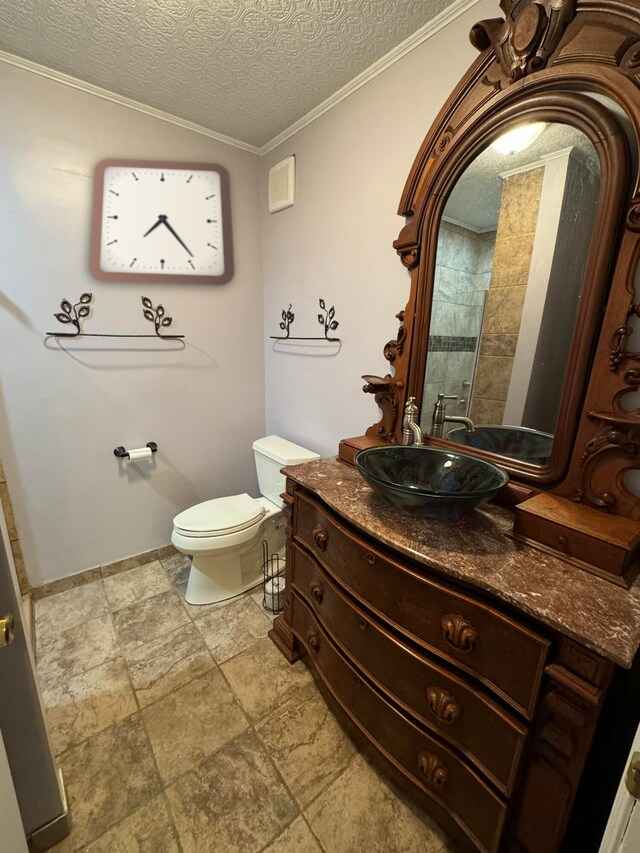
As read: h=7 m=24
